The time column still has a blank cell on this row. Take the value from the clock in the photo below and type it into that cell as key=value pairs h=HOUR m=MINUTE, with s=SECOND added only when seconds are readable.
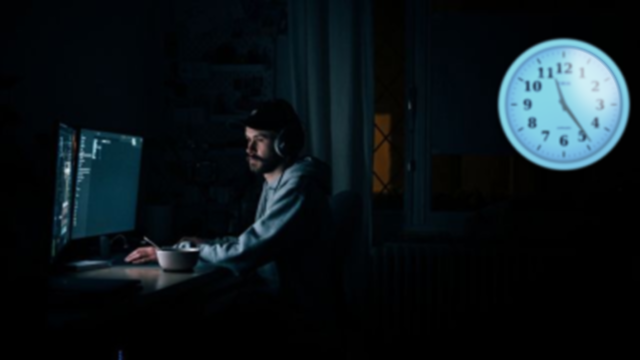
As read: h=11 m=24
